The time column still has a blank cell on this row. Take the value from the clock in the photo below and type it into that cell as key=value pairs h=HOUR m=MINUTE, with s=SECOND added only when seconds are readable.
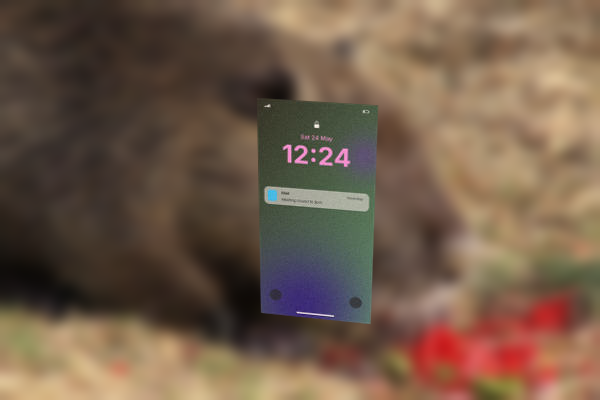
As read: h=12 m=24
